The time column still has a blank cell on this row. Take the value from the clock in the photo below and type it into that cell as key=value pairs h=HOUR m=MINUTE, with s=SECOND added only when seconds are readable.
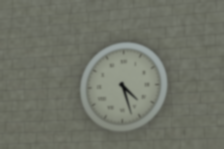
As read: h=4 m=27
